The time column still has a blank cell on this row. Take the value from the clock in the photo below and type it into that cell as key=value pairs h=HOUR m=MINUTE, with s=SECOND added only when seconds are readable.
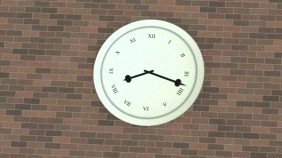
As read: h=8 m=18
